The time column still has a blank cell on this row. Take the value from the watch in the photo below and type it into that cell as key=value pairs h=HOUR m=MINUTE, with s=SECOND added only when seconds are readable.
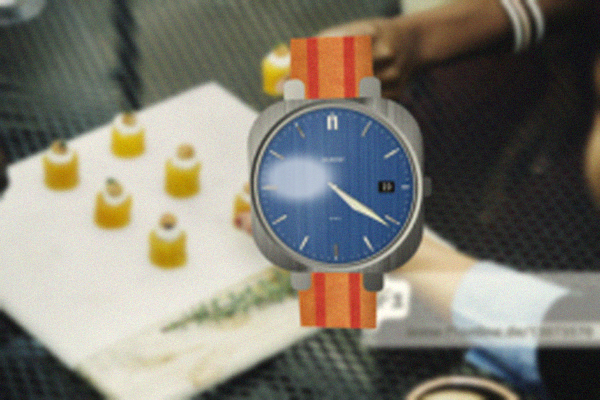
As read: h=4 m=21
